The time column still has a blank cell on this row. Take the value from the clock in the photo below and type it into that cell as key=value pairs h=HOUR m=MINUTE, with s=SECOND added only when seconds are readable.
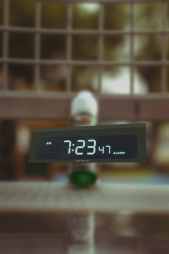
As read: h=7 m=23 s=47
